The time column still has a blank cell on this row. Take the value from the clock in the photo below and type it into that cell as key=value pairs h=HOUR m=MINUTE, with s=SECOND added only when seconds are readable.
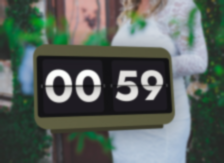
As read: h=0 m=59
